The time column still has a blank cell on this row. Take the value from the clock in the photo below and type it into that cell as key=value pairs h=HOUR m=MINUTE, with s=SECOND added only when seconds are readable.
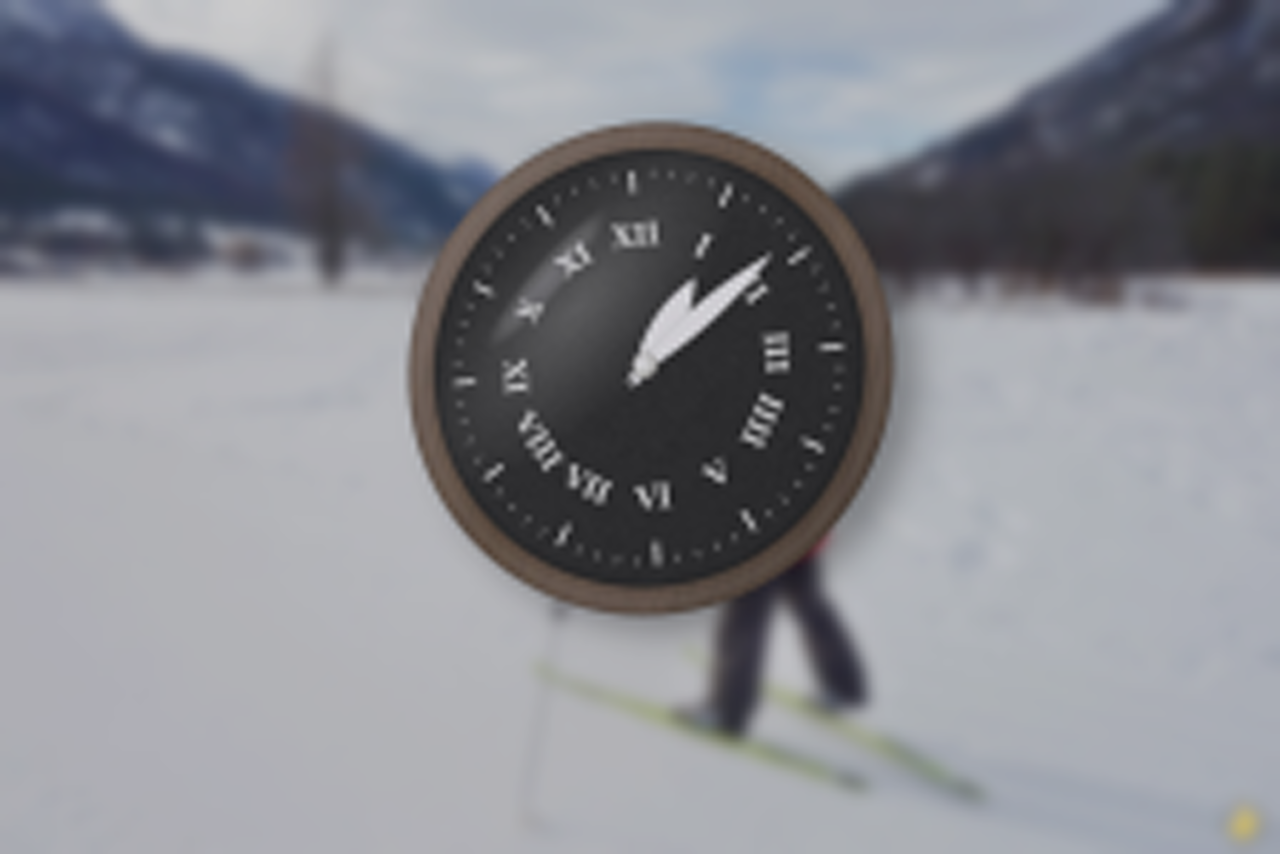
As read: h=1 m=9
